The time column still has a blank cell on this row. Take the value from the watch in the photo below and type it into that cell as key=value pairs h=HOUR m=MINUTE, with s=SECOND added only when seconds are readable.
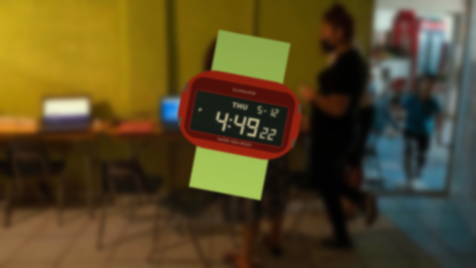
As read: h=4 m=49 s=22
